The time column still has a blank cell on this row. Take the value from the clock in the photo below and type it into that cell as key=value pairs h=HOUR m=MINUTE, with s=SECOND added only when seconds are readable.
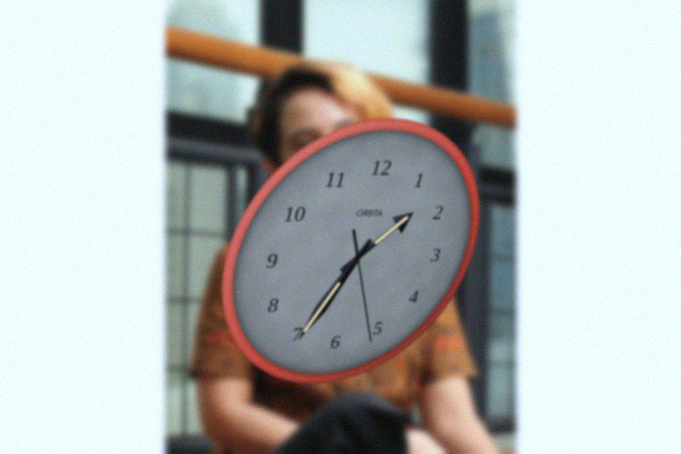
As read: h=1 m=34 s=26
